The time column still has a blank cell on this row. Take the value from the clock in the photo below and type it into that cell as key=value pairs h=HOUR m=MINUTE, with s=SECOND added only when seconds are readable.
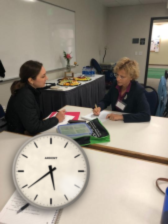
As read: h=5 m=39
